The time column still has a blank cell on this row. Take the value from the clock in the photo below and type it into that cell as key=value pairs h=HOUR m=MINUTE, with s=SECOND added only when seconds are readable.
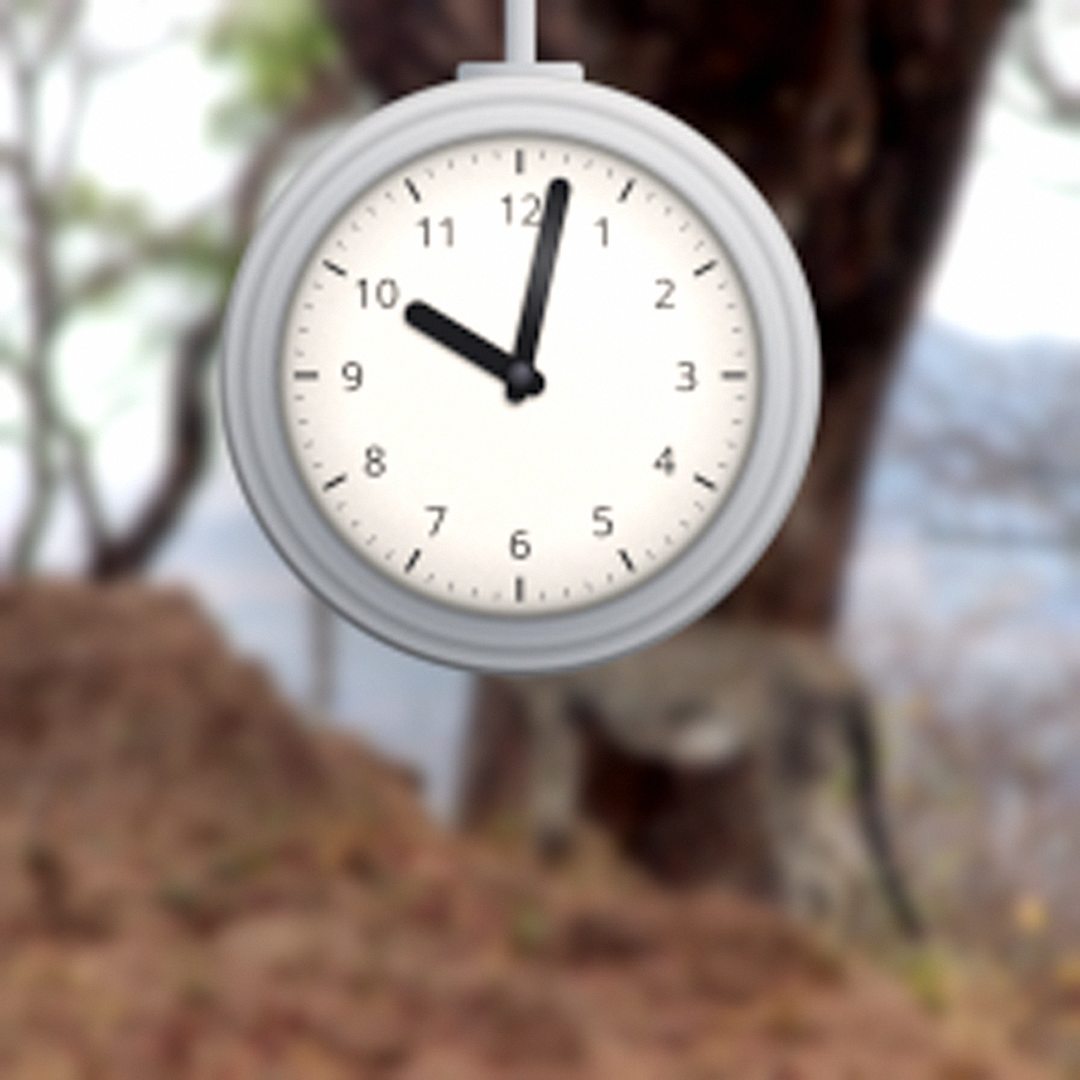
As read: h=10 m=2
